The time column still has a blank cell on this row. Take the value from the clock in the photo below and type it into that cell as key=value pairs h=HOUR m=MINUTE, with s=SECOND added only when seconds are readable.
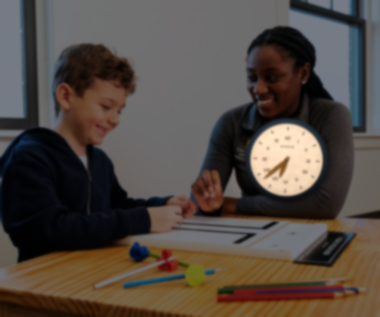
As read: h=6 m=38
